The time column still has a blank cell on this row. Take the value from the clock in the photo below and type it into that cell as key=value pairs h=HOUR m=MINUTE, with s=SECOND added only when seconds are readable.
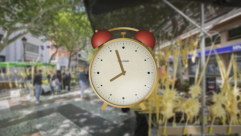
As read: h=7 m=57
